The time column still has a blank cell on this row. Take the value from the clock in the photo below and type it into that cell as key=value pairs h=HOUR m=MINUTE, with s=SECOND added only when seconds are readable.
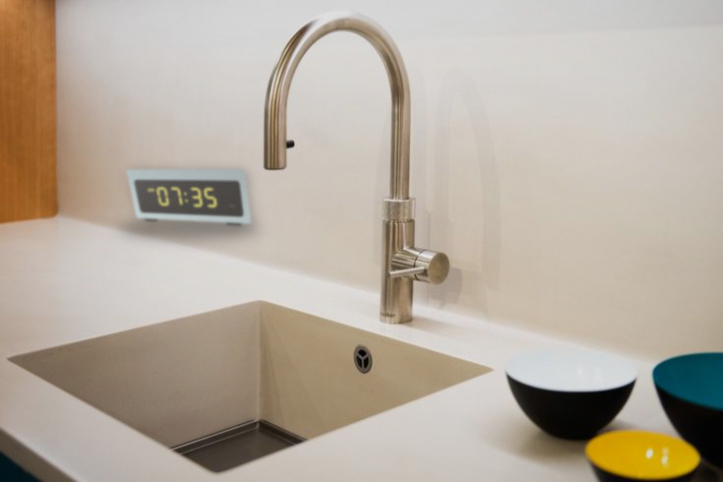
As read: h=7 m=35
